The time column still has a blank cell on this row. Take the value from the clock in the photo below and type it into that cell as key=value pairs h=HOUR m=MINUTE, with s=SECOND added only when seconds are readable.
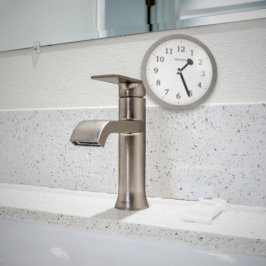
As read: h=1 m=26
